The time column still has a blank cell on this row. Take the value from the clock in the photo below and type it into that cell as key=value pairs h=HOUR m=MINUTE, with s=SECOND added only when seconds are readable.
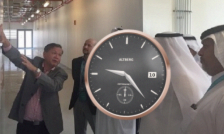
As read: h=9 m=23
